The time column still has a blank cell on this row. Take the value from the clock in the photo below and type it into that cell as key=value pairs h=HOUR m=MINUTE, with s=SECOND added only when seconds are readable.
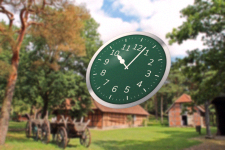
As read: h=10 m=3
